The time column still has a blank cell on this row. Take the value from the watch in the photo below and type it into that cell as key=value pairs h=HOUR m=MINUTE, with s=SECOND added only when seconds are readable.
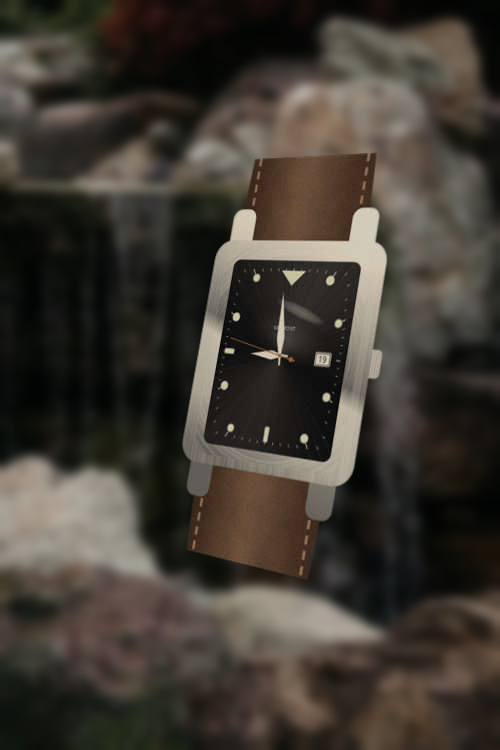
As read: h=8 m=58 s=47
